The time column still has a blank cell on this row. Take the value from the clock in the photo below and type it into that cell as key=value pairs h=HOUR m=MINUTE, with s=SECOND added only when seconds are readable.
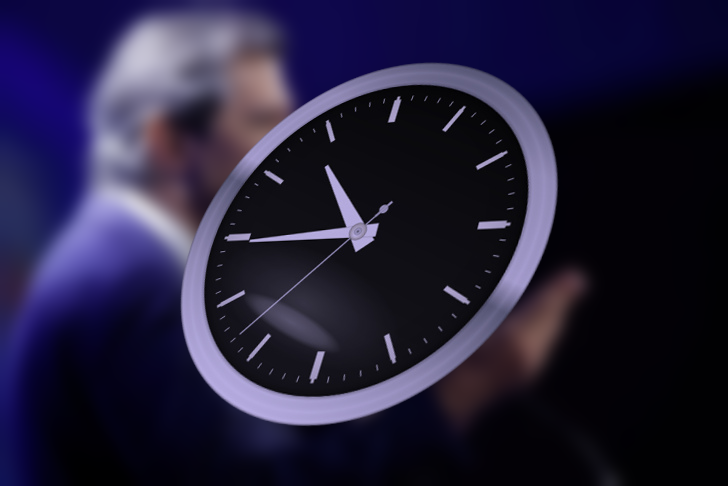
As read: h=10 m=44 s=37
